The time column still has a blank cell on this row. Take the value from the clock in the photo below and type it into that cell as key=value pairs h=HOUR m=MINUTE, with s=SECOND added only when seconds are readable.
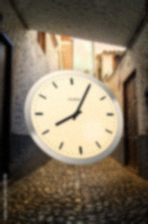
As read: h=8 m=5
